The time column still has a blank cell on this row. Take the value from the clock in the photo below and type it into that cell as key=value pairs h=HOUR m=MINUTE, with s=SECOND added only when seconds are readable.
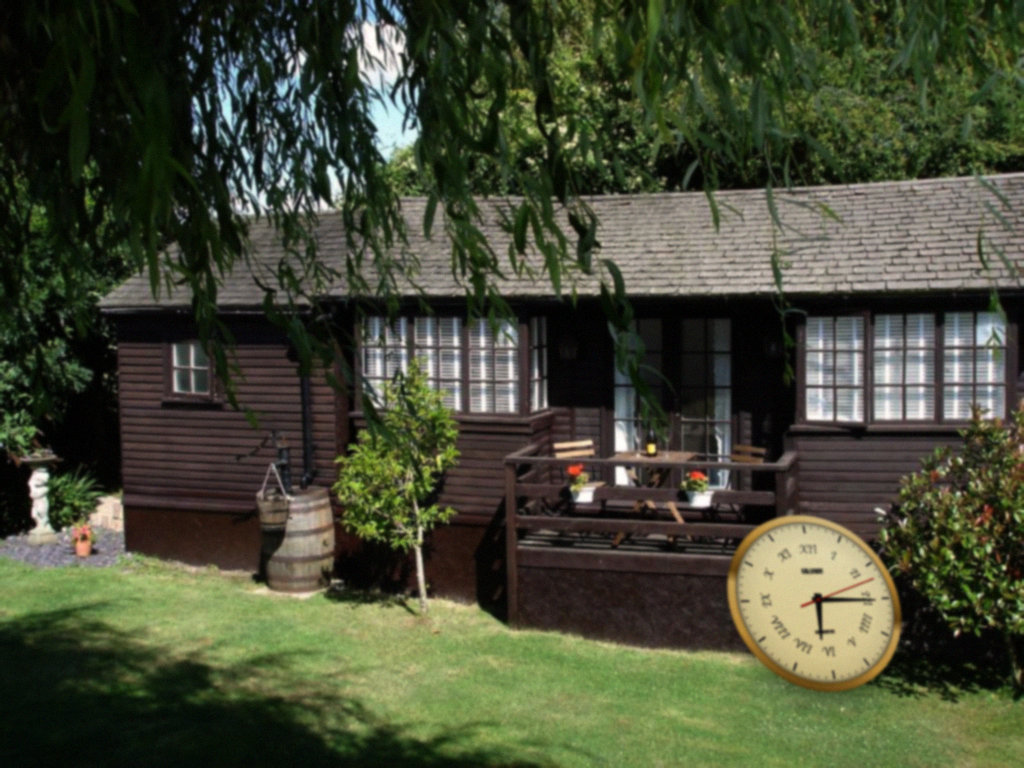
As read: h=6 m=15 s=12
